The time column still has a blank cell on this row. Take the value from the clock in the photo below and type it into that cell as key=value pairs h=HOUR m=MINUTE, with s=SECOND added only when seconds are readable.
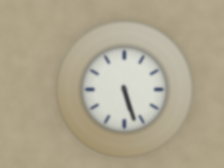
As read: h=5 m=27
